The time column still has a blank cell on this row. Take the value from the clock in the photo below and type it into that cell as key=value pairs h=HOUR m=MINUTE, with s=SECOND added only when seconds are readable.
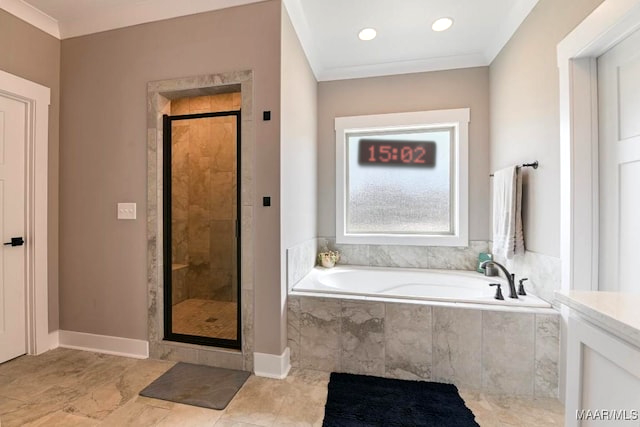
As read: h=15 m=2
